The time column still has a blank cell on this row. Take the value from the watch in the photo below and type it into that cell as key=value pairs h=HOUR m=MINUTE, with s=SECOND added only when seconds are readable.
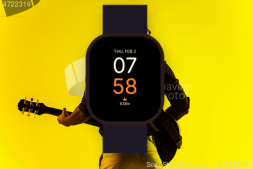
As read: h=7 m=58
